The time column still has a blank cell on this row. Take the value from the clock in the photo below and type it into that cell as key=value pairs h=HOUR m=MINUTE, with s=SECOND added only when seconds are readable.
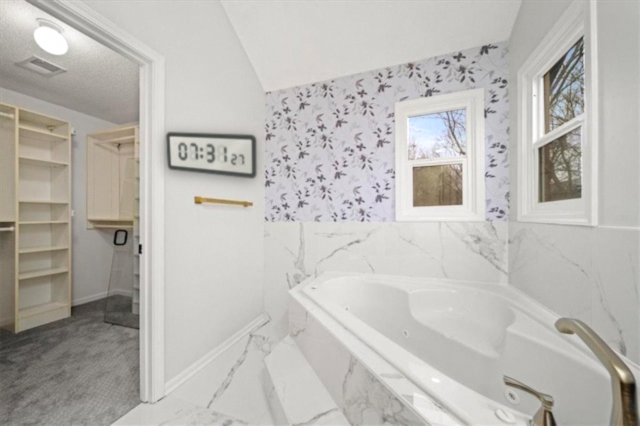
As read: h=7 m=31
